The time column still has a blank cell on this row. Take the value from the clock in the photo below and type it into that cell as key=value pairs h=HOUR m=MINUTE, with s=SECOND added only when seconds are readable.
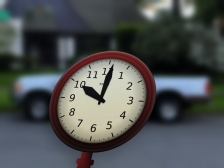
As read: h=10 m=1
